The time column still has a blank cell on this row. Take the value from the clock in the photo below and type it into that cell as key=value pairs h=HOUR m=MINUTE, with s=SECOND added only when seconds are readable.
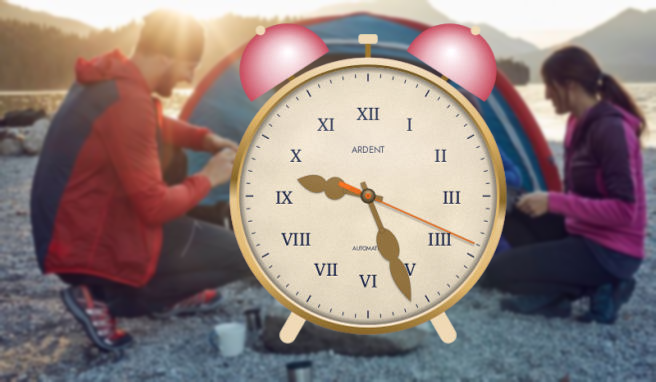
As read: h=9 m=26 s=19
